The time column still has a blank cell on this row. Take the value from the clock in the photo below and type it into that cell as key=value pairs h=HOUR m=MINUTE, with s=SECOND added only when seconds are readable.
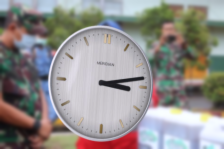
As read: h=3 m=13
